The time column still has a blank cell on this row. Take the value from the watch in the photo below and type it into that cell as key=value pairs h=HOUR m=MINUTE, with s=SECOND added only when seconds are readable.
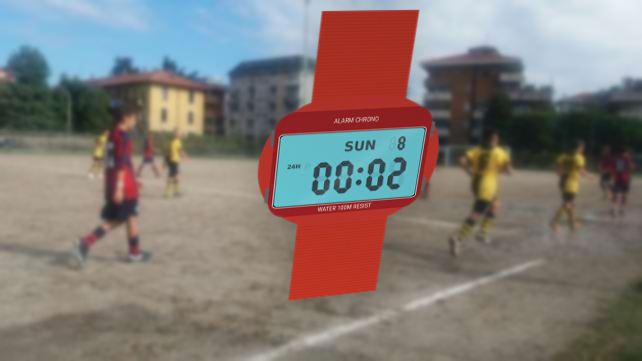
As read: h=0 m=2
